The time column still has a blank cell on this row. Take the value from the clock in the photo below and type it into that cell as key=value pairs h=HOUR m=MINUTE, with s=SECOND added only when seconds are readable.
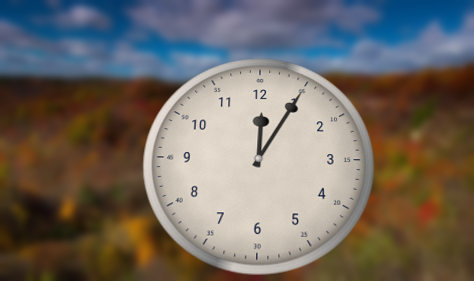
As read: h=12 m=5
